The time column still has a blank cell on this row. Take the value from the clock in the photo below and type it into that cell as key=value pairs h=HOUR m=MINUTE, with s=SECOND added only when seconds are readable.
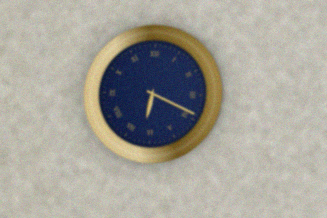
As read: h=6 m=19
